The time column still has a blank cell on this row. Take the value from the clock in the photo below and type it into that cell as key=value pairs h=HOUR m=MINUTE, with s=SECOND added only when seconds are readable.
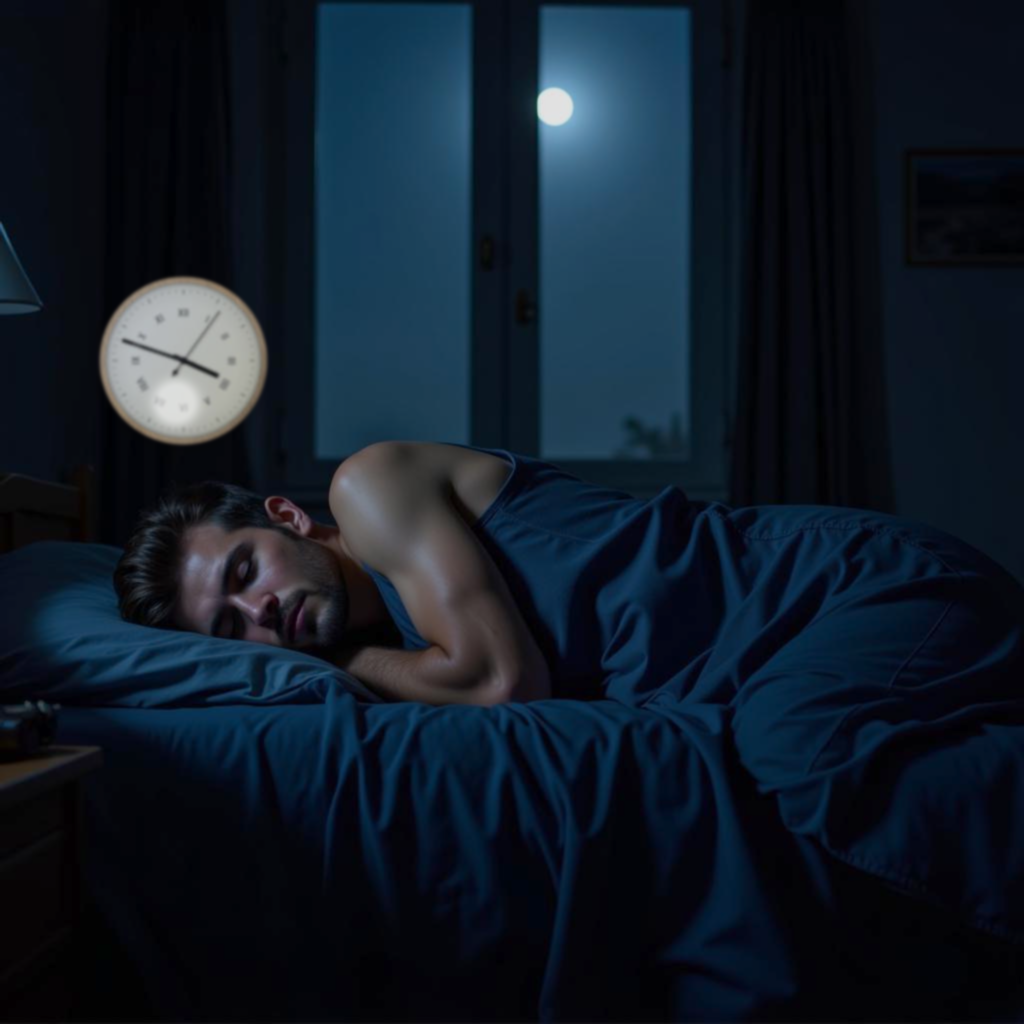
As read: h=3 m=48 s=6
